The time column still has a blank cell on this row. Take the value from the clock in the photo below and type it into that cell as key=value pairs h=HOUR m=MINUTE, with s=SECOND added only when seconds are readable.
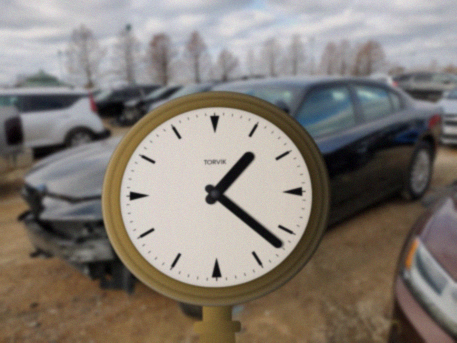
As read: h=1 m=22
